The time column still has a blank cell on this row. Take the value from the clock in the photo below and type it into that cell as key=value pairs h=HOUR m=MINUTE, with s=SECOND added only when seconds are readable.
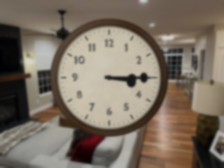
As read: h=3 m=15
